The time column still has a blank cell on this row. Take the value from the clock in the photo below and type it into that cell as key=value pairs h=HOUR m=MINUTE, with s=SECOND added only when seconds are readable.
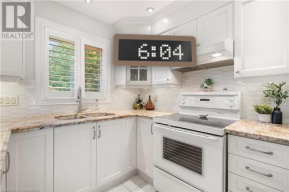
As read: h=6 m=4
